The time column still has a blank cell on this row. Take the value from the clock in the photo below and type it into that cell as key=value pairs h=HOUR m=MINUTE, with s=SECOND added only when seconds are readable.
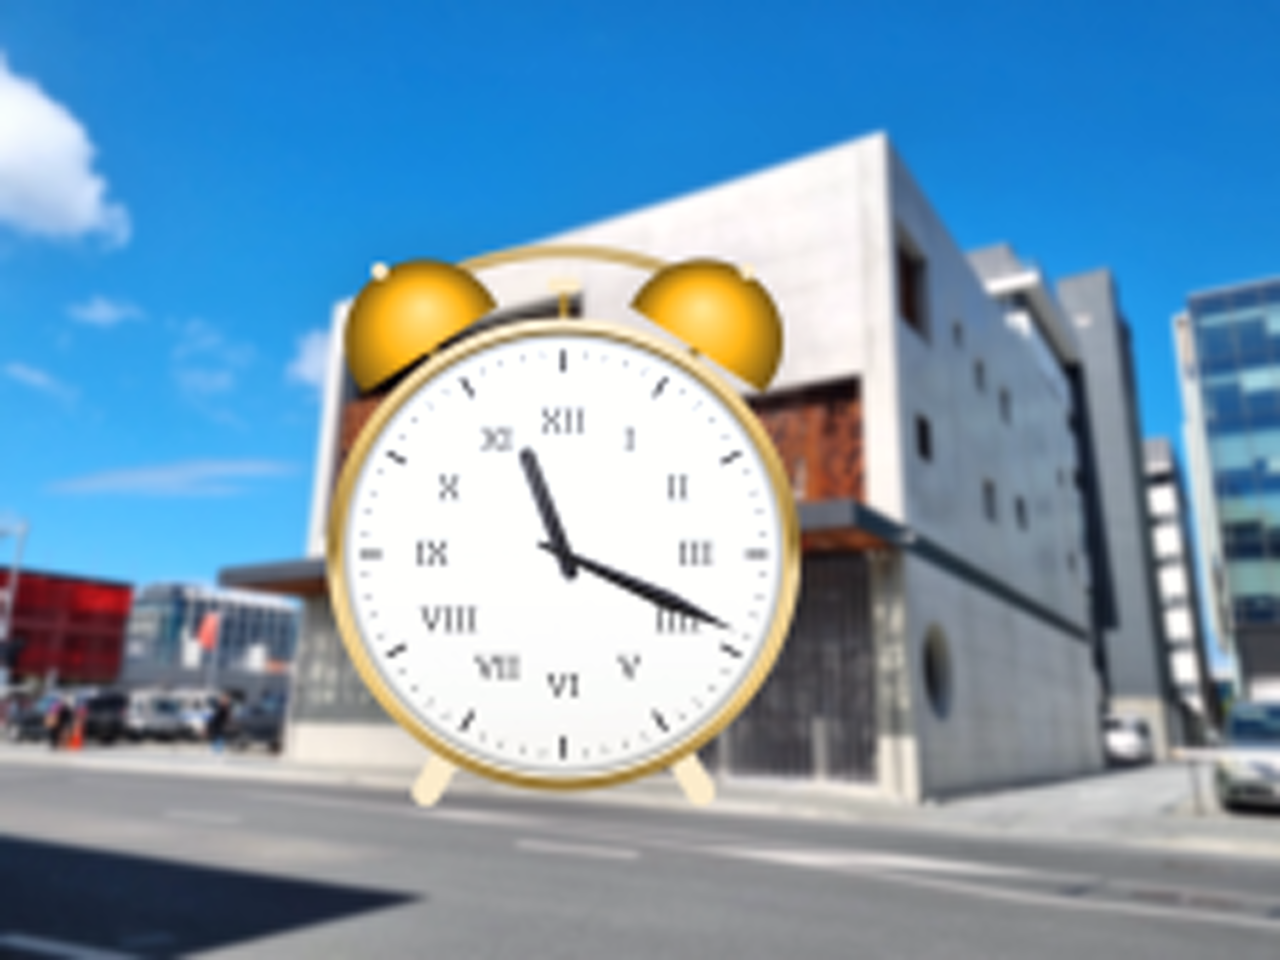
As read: h=11 m=19
